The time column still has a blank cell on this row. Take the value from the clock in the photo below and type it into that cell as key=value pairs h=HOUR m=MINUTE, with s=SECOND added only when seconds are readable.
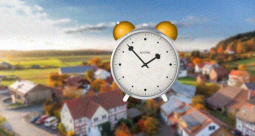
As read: h=1 m=53
